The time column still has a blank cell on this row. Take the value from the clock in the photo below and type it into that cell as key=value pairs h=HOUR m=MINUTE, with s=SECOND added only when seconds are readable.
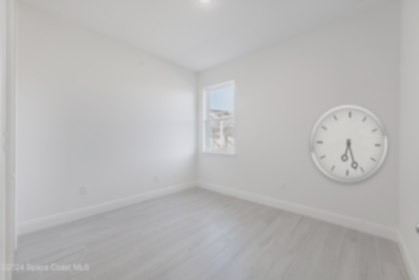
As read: h=6 m=27
